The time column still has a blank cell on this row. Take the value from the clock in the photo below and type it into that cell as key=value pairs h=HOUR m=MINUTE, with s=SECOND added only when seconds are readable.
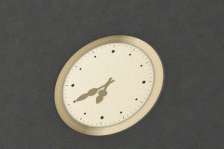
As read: h=6 m=40
